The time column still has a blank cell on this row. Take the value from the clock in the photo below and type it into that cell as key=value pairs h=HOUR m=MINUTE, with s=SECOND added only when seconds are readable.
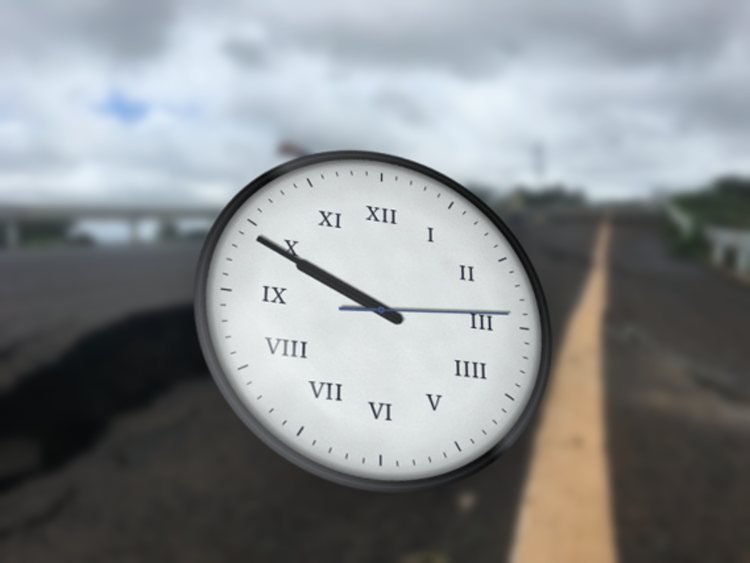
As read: h=9 m=49 s=14
